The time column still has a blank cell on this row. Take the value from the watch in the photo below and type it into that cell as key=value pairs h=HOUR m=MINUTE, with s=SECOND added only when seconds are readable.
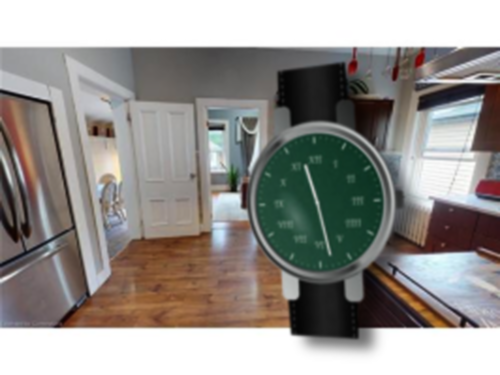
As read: h=11 m=28
